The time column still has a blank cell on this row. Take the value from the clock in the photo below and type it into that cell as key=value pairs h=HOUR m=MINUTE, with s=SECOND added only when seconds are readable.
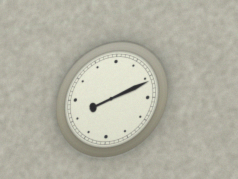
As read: h=8 m=11
